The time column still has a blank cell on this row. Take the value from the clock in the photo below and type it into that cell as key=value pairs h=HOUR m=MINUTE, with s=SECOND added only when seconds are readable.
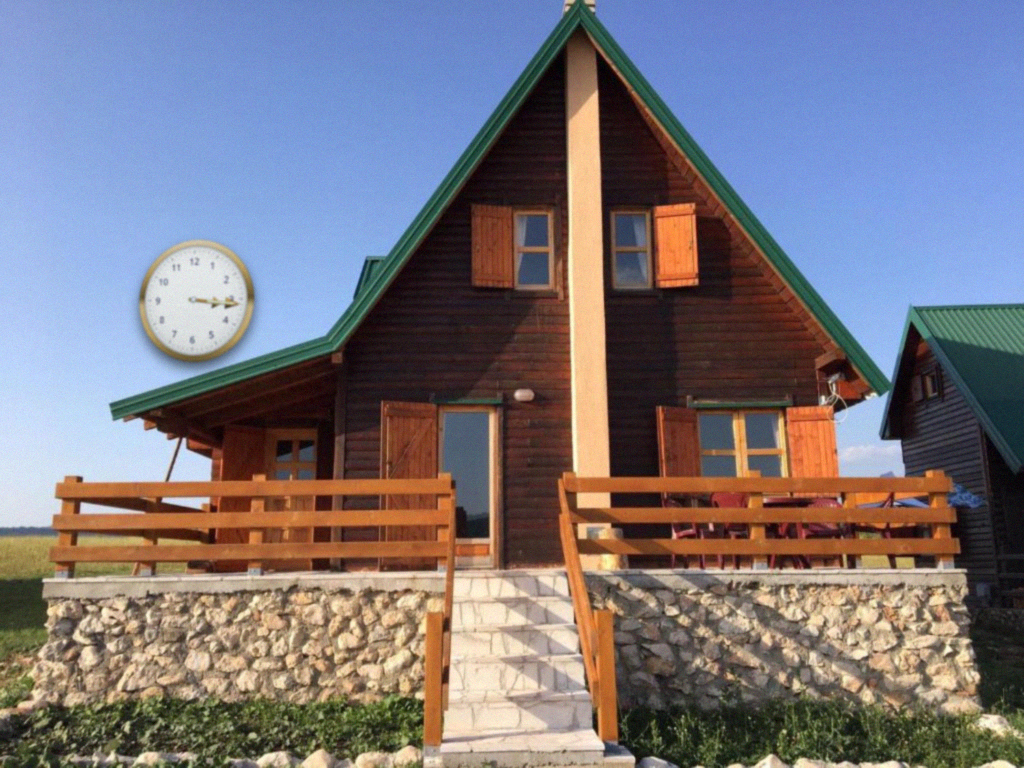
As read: h=3 m=16
